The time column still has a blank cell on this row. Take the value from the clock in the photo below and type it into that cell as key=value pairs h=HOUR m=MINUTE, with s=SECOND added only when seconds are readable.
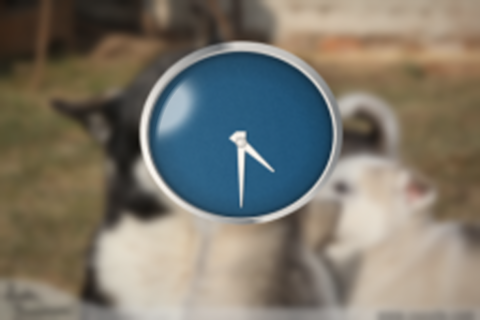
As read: h=4 m=30
